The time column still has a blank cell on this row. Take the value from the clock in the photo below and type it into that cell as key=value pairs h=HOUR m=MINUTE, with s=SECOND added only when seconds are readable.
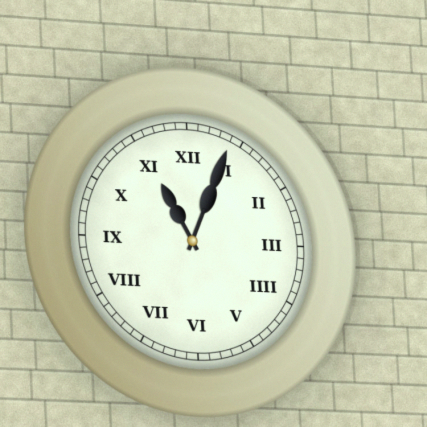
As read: h=11 m=4
